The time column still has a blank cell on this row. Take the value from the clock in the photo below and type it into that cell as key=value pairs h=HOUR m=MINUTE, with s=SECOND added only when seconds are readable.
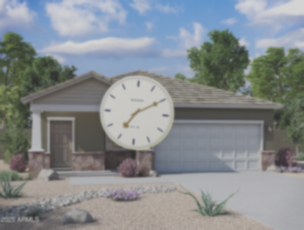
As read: h=7 m=10
